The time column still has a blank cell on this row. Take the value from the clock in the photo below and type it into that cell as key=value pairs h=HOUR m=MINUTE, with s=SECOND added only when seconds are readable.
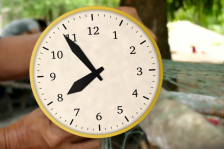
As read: h=7 m=54
